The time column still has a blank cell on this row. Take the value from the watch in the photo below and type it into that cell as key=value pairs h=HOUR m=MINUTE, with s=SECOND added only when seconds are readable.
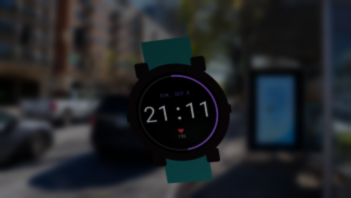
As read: h=21 m=11
